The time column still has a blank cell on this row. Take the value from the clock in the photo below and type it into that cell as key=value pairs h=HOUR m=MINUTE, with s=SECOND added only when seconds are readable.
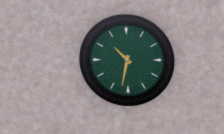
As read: h=10 m=32
